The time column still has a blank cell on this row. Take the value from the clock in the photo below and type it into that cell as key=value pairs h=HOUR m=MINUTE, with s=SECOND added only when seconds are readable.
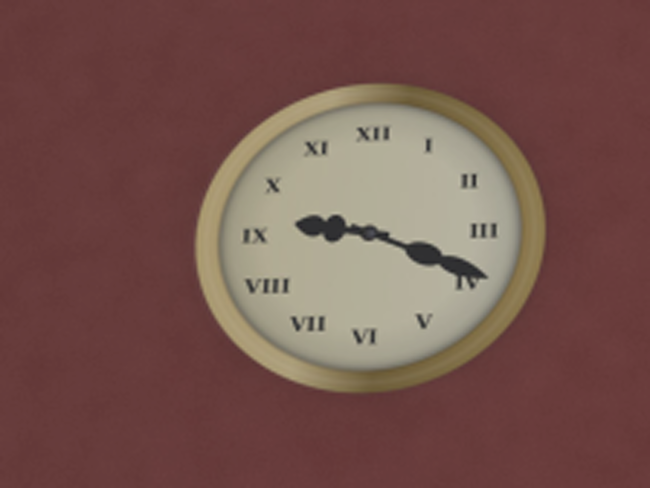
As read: h=9 m=19
